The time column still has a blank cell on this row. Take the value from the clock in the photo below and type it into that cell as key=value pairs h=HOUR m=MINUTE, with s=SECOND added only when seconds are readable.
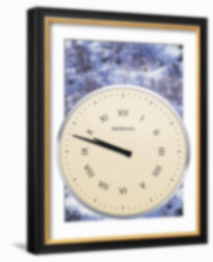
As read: h=9 m=48
